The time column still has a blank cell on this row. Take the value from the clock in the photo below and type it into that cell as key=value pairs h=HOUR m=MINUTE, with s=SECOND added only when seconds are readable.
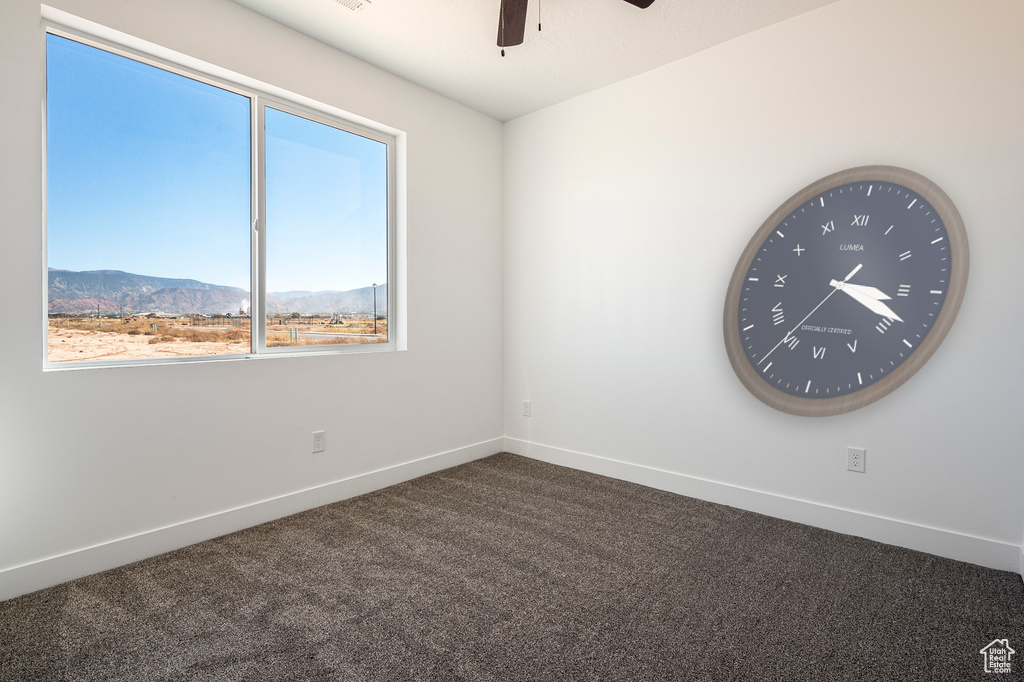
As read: h=3 m=18 s=36
